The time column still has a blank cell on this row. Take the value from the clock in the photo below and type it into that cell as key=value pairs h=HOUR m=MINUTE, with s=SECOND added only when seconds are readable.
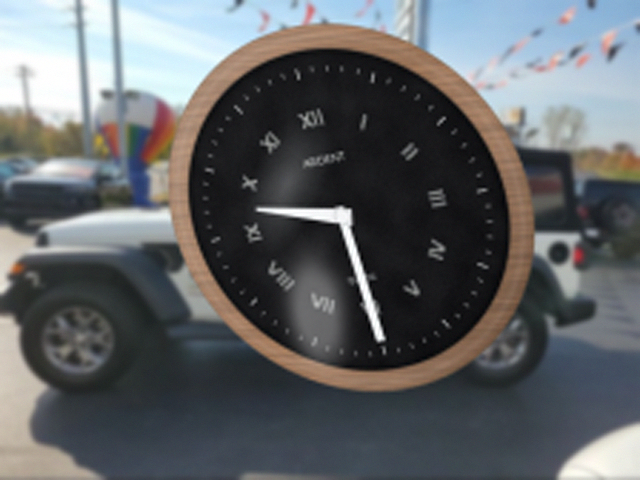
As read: h=9 m=30
